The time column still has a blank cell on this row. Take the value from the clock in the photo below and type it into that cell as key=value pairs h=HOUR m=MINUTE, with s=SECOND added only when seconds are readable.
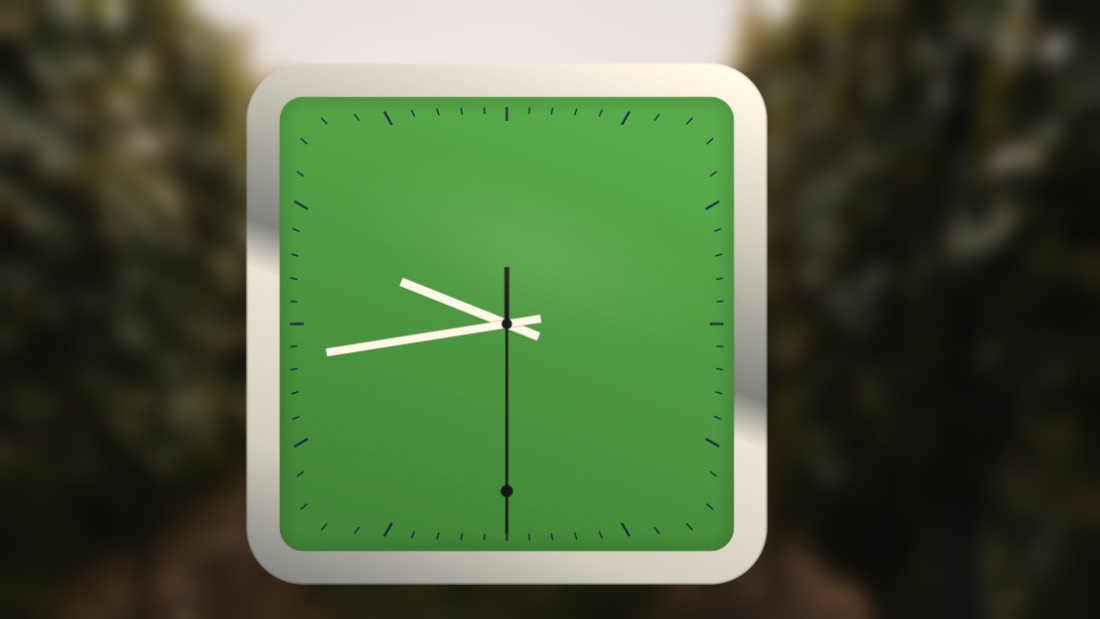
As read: h=9 m=43 s=30
